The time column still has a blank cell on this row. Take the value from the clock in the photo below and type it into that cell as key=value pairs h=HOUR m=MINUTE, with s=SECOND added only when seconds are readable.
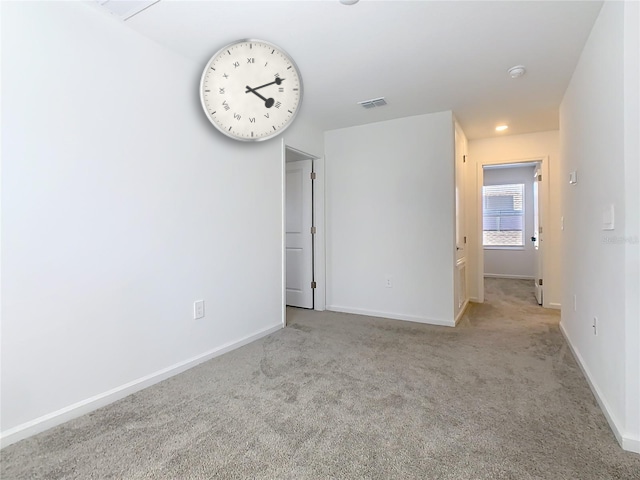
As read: h=4 m=12
